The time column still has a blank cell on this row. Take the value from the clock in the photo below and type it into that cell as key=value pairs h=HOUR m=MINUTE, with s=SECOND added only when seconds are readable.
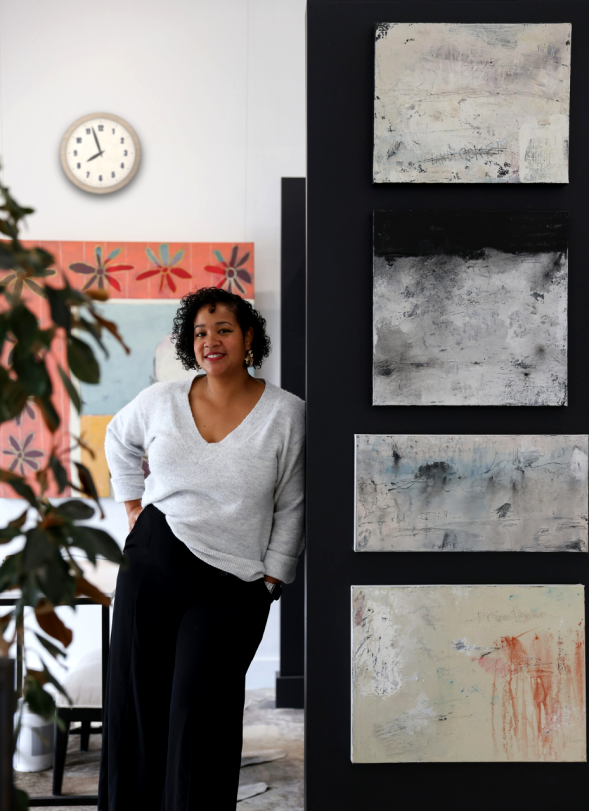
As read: h=7 m=57
